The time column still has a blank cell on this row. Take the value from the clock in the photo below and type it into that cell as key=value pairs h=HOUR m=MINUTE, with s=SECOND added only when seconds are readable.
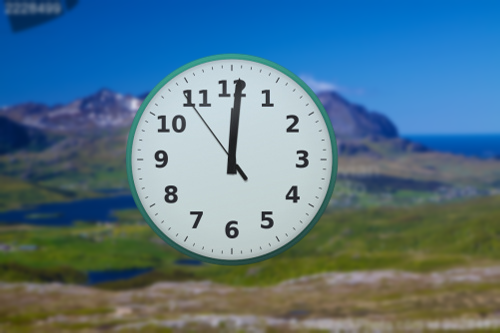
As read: h=12 m=0 s=54
